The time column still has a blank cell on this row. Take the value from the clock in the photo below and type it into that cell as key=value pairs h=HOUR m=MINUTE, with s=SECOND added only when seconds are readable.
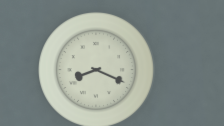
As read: h=8 m=19
